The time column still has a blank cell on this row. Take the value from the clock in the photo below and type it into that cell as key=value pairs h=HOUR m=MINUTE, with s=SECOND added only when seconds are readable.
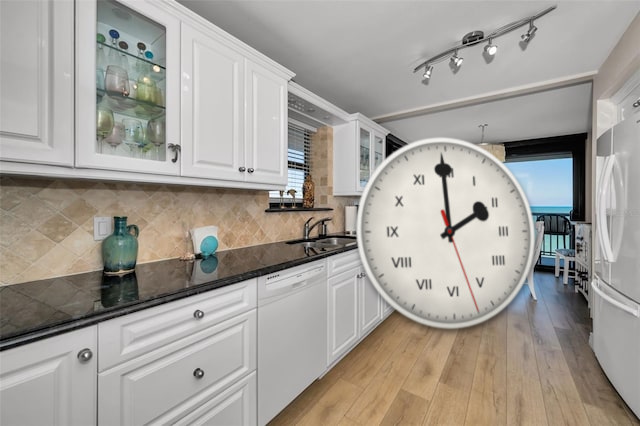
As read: h=1 m=59 s=27
